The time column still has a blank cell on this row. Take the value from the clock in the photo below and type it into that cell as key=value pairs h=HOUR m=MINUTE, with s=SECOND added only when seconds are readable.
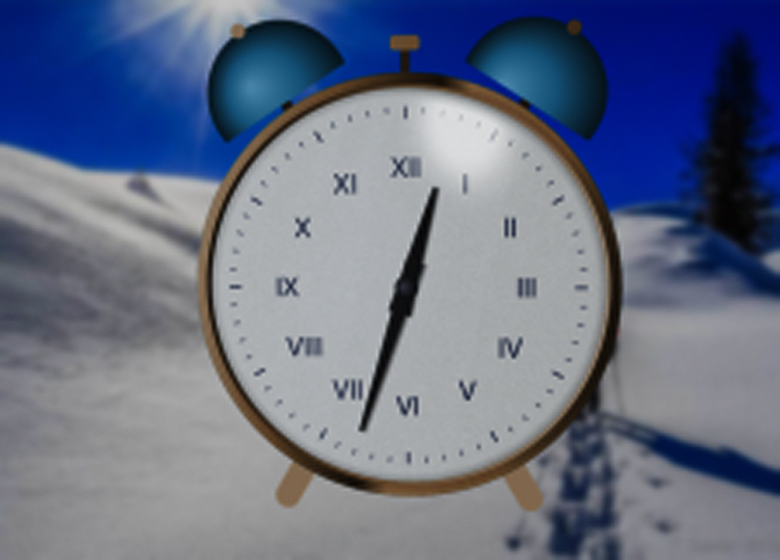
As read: h=12 m=33
